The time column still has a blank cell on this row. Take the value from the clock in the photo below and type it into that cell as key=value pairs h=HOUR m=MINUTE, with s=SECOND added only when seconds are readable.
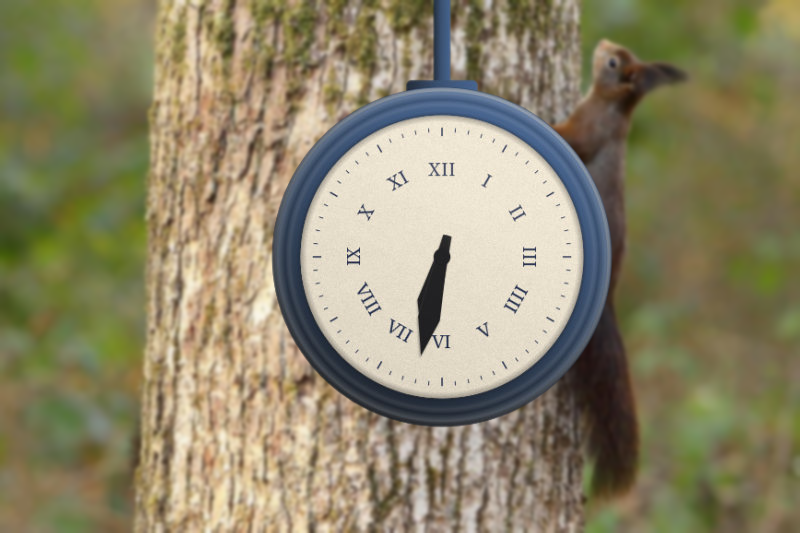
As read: h=6 m=32
